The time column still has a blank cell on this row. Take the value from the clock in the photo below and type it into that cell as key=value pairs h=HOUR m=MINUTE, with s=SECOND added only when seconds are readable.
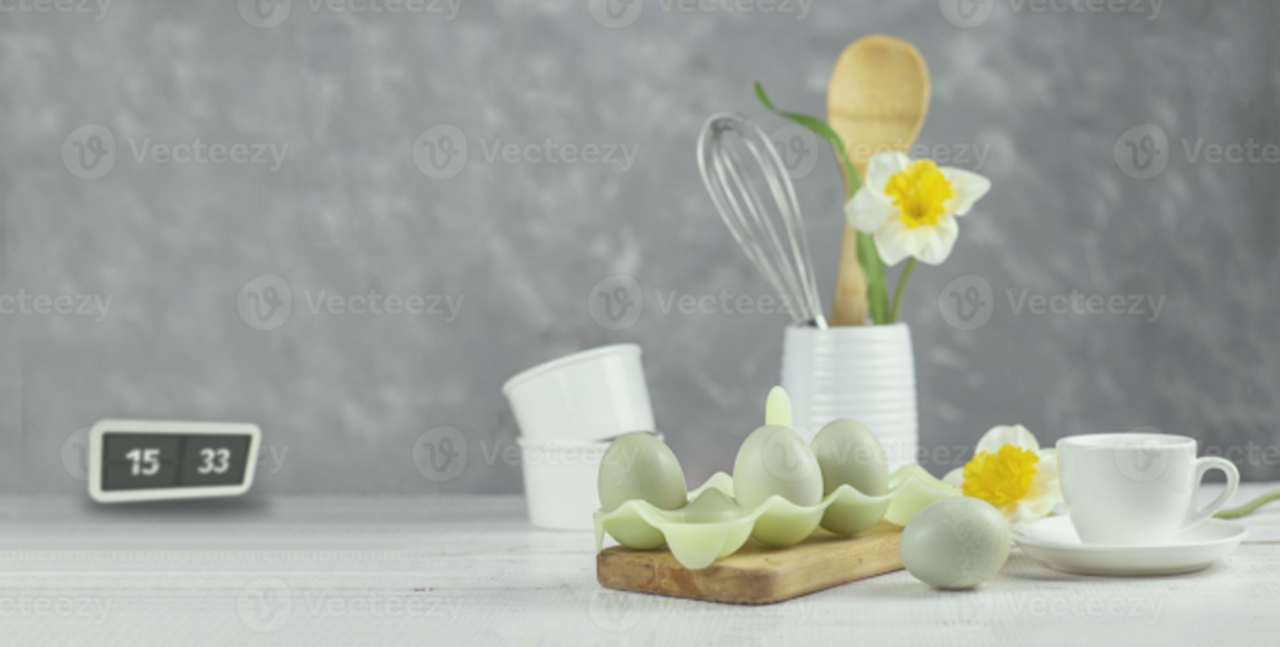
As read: h=15 m=33
